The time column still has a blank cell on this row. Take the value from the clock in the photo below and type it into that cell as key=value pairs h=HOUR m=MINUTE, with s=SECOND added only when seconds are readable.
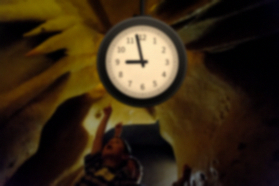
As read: h=8 m=58
